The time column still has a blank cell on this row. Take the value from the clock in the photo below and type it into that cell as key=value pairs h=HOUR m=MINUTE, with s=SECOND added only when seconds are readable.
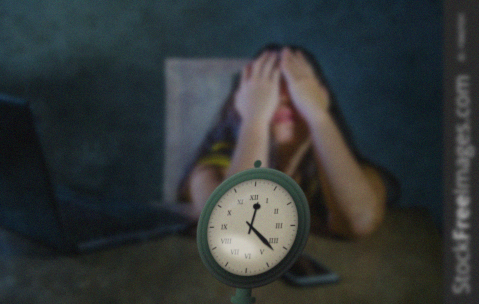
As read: h=12 m=22
